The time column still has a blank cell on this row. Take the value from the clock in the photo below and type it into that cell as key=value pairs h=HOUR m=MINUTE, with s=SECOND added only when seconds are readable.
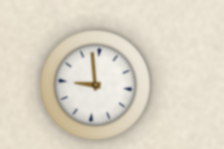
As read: h=8 m=58
